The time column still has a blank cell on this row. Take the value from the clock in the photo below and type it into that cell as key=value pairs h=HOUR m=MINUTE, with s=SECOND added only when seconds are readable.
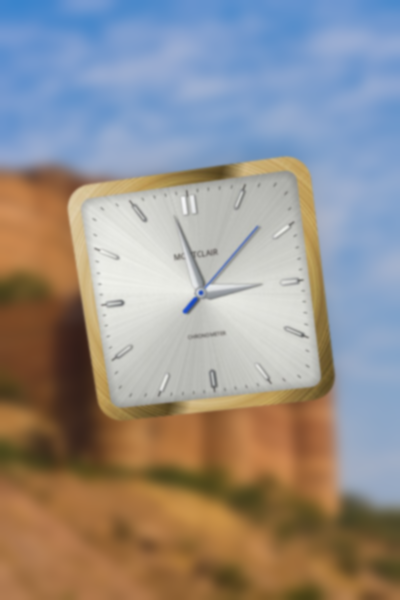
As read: h=2 m=58 s=8
